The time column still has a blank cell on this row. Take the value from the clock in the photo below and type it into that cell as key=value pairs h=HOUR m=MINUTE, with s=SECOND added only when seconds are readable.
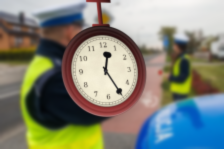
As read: h=12 m=25
